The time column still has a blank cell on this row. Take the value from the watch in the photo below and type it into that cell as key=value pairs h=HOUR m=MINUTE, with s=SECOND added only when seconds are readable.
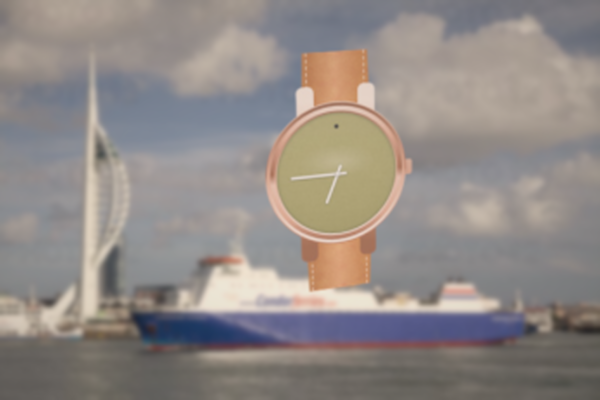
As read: h=6 m=45
